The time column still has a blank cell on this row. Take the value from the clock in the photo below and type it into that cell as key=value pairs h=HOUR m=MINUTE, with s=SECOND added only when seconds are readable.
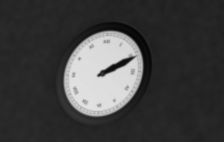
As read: h=2 m=11
